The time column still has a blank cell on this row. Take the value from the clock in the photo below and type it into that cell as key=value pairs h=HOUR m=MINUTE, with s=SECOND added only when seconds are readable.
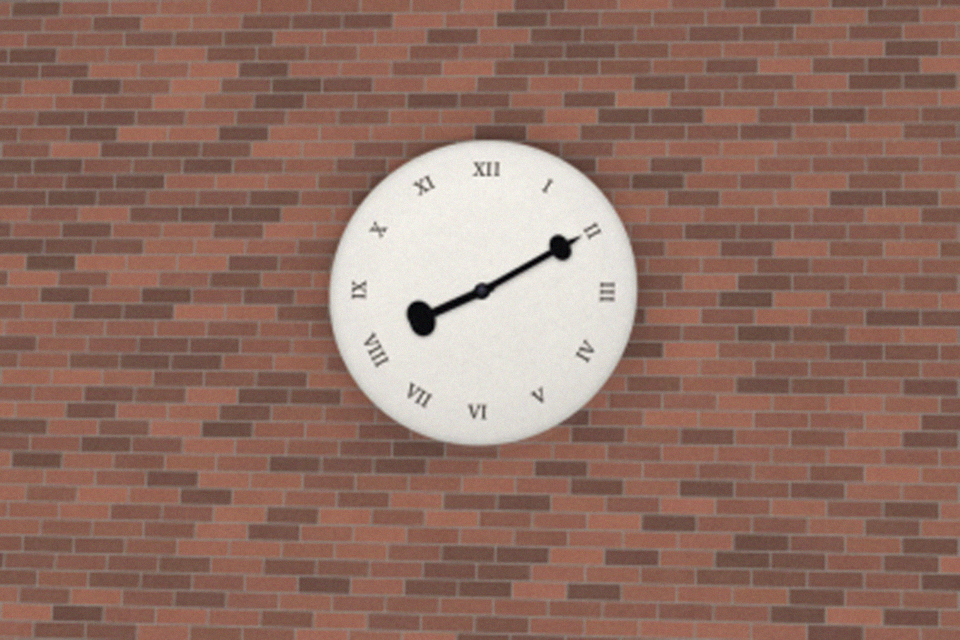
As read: h=8 m=10
